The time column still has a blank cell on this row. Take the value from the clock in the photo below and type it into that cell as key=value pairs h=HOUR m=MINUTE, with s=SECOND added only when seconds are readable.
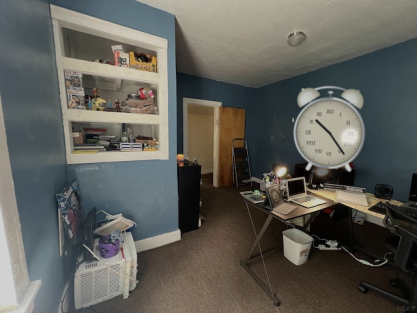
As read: h=10 m=24
